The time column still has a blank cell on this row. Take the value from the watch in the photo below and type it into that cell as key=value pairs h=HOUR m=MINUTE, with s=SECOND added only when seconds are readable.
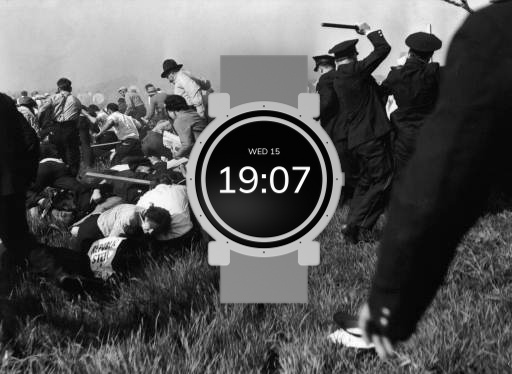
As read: h=19 m=7
